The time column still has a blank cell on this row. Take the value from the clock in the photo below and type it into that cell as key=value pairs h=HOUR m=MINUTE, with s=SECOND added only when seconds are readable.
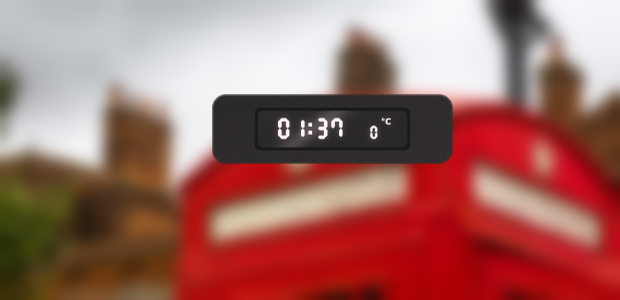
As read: h=1 m=37
